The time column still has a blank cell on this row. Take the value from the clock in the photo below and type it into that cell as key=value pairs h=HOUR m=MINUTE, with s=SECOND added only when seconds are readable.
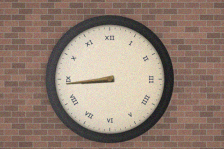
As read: h=8 m=44
